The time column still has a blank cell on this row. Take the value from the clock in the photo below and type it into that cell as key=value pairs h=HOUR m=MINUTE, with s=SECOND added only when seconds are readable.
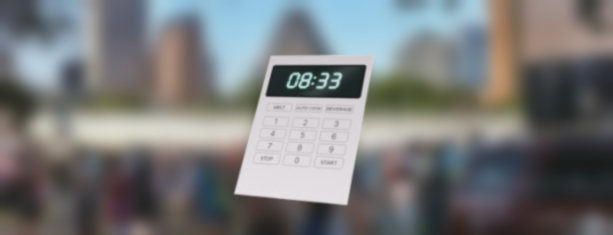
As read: h=8 m=33
